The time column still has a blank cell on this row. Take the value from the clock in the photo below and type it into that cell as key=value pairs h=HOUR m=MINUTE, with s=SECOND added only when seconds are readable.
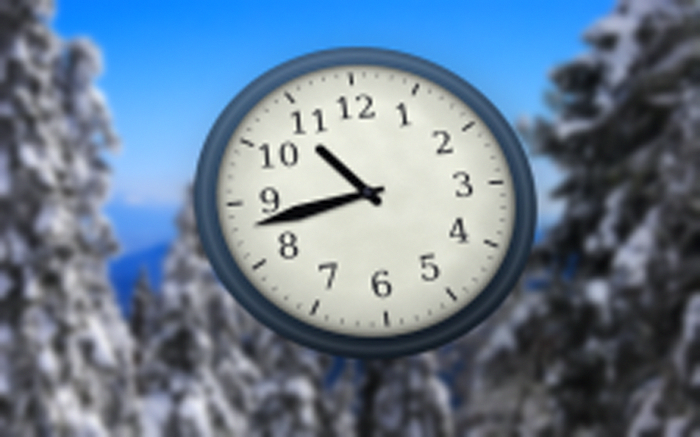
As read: h=10 m=43
